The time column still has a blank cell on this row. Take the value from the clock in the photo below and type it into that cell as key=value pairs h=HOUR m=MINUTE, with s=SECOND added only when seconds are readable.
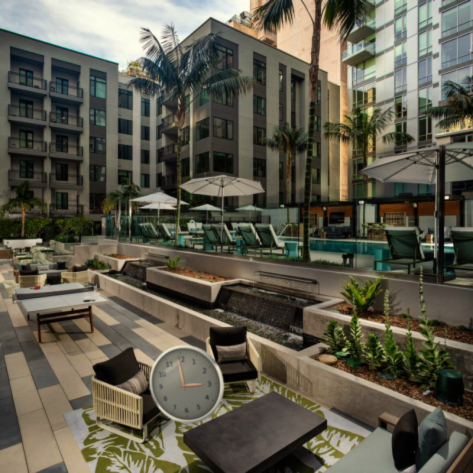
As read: h=2 m=59
